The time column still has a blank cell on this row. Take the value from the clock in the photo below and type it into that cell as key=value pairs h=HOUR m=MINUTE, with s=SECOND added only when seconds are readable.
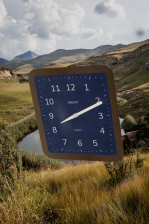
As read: h=8 m=11
